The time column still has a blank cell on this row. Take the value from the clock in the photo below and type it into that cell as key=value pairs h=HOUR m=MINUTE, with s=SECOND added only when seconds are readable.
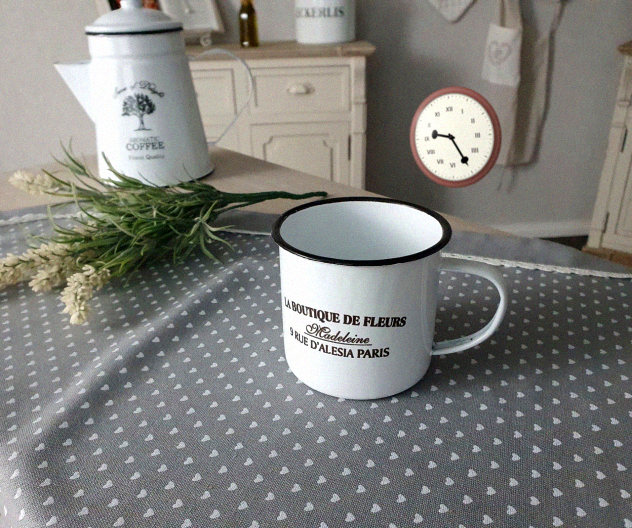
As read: h=9 m=25
